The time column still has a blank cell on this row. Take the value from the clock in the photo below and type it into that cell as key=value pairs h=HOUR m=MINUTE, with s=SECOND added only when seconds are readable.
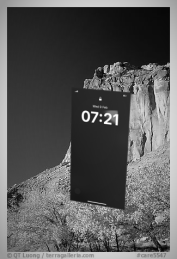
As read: h=7 m=21
